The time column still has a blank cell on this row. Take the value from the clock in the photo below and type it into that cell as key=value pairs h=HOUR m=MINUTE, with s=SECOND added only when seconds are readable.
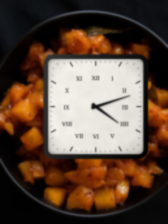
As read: h=4 m=12
